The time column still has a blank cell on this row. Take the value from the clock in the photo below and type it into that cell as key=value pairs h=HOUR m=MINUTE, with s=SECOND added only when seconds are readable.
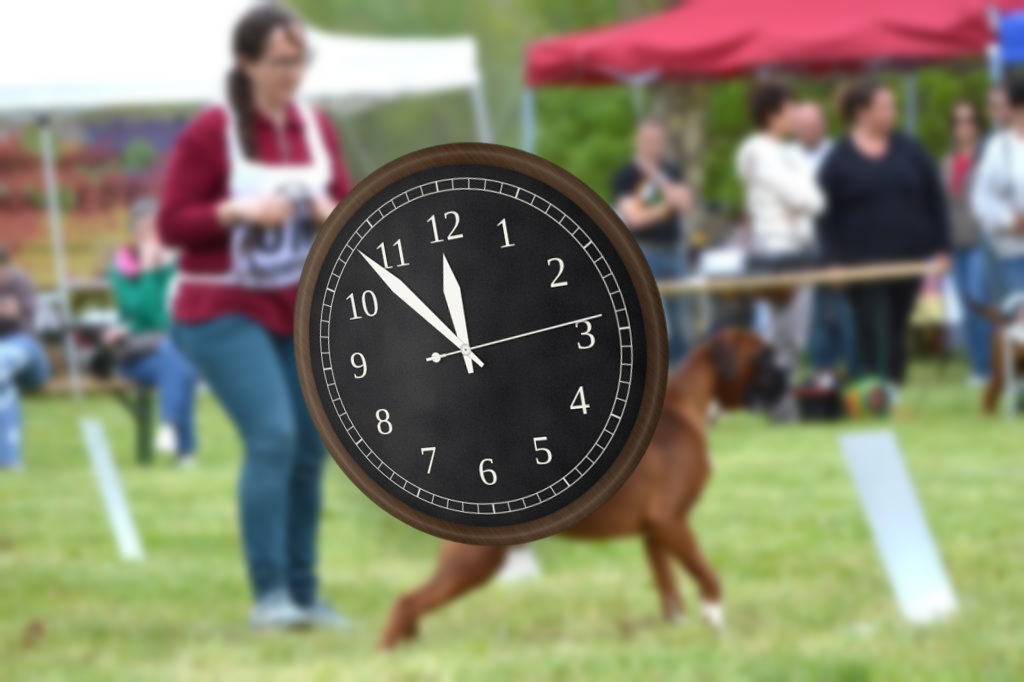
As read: h=11 m=53 s=14
